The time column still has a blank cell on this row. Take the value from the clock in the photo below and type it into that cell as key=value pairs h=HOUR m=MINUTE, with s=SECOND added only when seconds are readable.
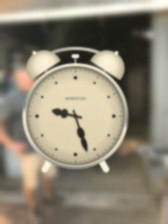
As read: h=9 m=27
